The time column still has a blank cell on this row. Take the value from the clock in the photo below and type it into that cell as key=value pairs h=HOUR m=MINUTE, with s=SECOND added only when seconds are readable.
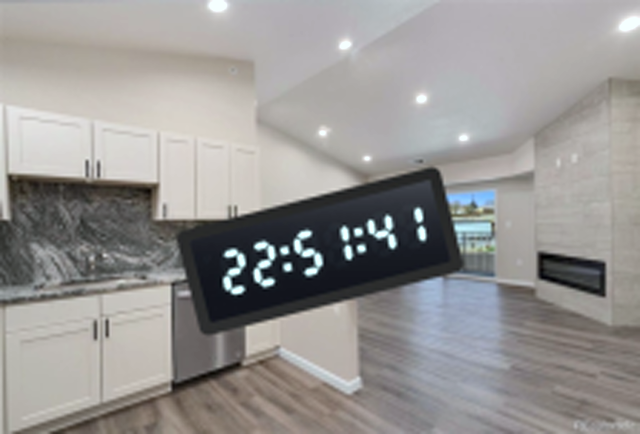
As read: h=22 m=51 s=41
